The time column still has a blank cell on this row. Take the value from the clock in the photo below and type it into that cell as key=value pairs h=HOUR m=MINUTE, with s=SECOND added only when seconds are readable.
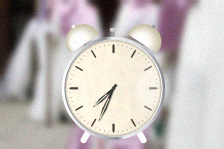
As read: h=7 m=34
